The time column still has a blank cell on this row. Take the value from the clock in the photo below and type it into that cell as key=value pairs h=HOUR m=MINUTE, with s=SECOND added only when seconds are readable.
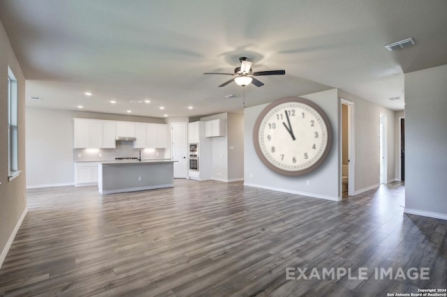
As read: h=10 m=58
